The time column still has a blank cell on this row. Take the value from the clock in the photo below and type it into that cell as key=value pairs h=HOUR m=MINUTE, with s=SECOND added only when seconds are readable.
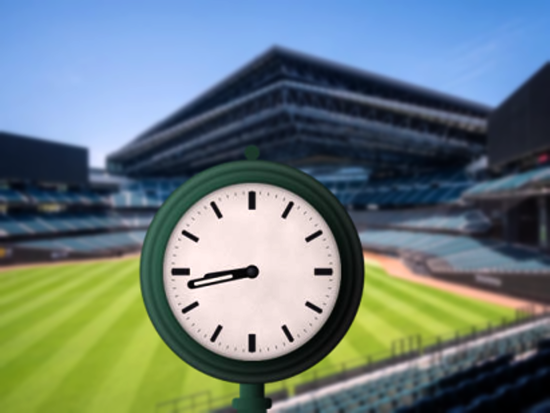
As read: h=8 m=43
